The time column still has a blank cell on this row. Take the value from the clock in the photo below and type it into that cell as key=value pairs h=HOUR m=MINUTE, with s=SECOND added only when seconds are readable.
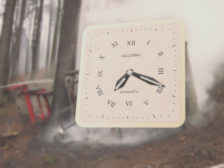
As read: h=7 m=19
